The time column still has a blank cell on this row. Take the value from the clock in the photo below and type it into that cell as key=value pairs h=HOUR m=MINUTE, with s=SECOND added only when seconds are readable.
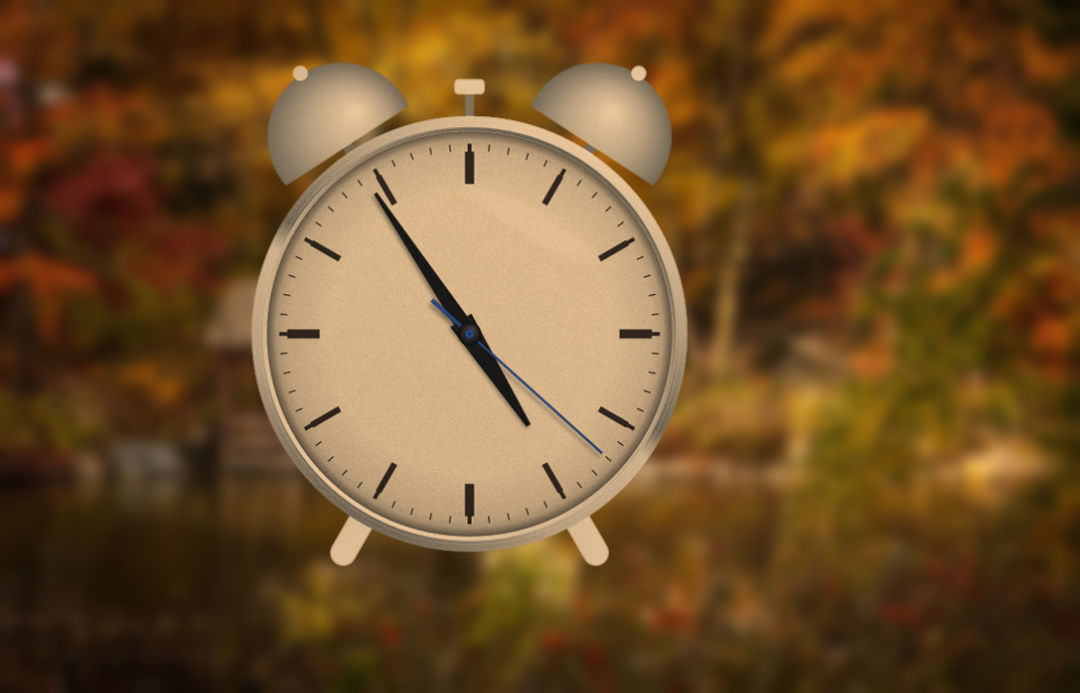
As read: h=4 m=54 s=22
